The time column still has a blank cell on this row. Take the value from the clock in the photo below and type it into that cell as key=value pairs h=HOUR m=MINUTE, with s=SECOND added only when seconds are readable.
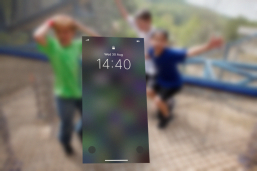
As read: h=14 m=40
